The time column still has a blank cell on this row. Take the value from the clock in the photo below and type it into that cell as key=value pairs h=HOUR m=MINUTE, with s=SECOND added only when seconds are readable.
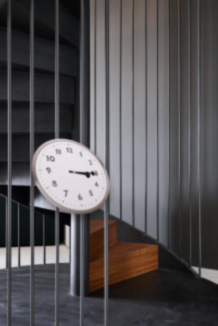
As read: h=3 m=15
